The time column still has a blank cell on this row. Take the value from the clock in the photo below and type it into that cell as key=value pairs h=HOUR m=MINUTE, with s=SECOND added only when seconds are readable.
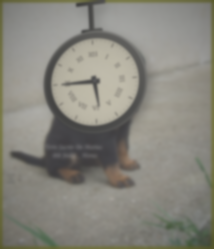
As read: h=5 m=45
